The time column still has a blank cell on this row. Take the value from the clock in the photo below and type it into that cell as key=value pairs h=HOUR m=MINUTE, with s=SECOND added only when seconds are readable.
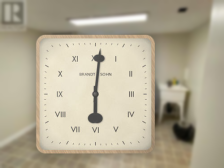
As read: h=6 m=1
